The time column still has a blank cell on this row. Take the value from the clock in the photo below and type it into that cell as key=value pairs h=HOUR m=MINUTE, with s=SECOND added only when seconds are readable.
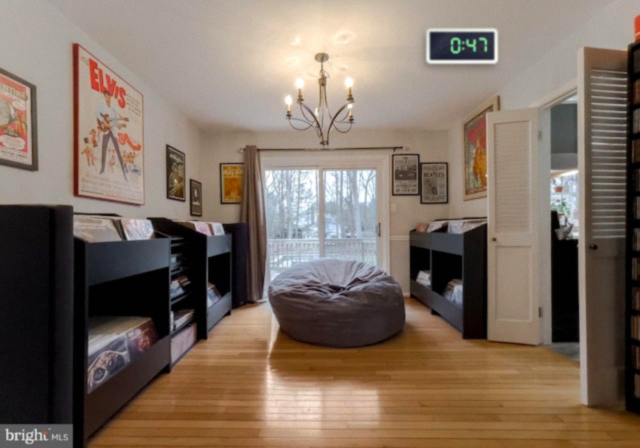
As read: h=0 m=47
